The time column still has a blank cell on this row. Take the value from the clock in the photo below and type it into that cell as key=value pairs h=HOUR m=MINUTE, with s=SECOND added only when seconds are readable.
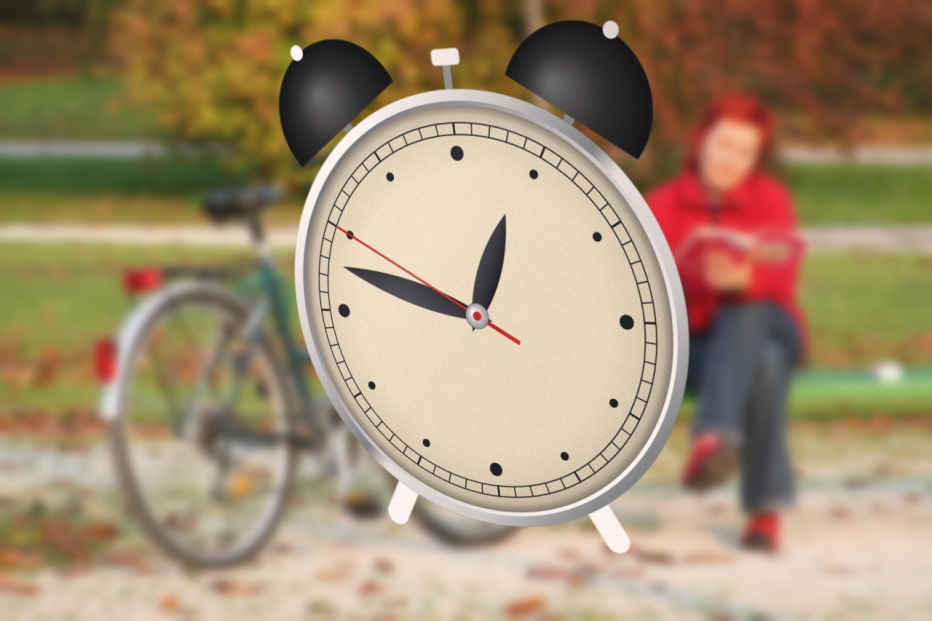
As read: h=12 m=47 s=50
